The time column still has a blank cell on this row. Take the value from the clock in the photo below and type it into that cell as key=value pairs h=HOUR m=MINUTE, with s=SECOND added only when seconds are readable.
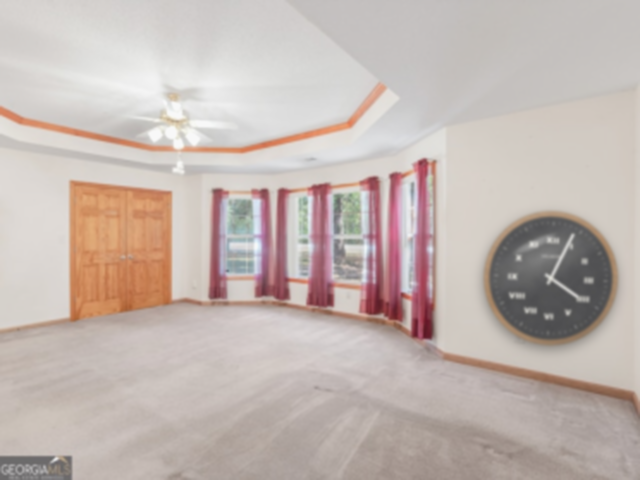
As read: h=4 m=4
